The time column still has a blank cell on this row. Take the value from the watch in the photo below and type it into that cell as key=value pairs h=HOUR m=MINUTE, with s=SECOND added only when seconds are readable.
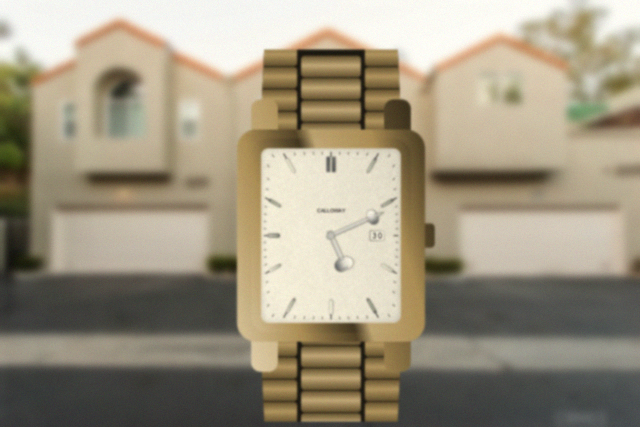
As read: h=5 m=11
